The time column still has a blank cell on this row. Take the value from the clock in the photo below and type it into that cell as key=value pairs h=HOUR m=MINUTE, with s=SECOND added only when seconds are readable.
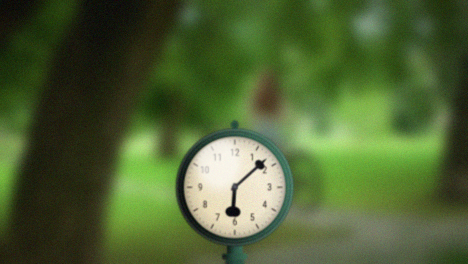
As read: h=6 m=8
